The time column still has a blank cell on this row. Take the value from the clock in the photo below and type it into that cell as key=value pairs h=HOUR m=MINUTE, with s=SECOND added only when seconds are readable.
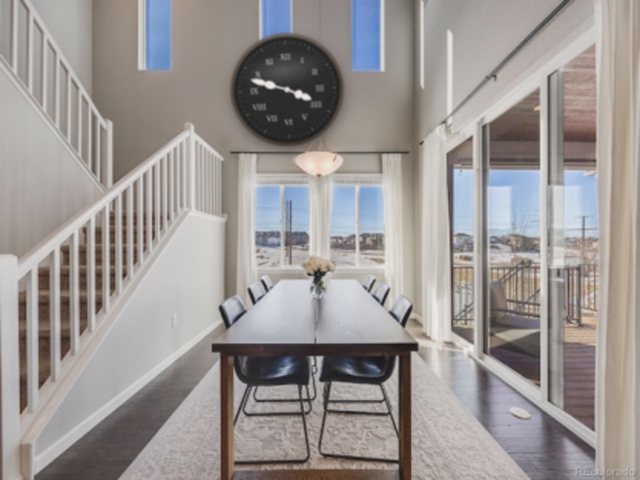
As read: h=3 m=48
